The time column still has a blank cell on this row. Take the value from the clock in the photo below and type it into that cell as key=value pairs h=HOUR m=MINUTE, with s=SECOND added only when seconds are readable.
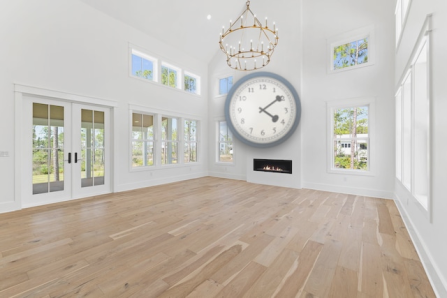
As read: h=4 m=9
